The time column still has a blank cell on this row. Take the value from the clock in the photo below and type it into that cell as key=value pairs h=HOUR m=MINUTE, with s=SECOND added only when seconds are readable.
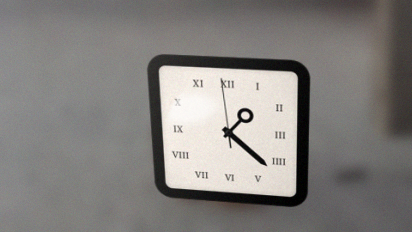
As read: h=1 m=21 s=59
